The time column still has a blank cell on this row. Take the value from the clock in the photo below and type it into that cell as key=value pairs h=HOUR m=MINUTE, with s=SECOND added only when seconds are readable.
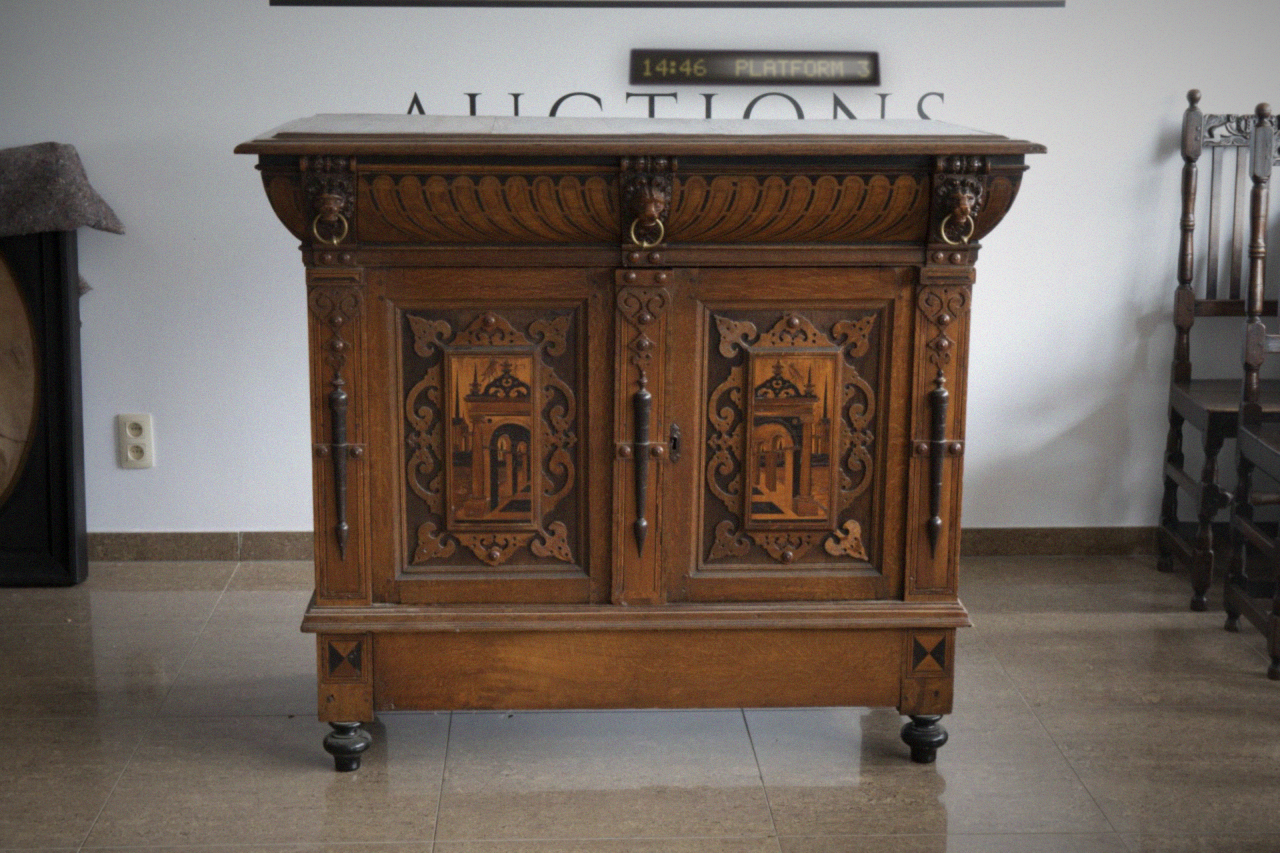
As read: h=14 m=46
